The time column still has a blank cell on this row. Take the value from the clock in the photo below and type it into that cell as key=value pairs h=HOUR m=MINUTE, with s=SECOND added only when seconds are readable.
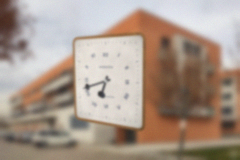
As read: h=6 m=42
